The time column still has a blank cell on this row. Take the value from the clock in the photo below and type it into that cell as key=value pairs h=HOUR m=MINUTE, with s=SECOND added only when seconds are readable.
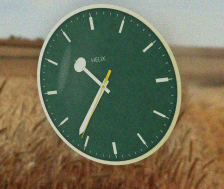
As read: h=10 m=36 s=36
